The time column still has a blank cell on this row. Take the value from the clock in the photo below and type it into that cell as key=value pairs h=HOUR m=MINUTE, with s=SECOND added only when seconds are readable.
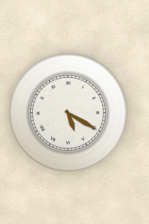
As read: h=5 m=20
